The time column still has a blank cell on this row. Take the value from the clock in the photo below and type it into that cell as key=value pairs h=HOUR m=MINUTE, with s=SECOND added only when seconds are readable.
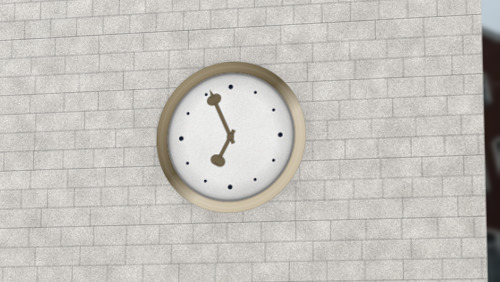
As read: h=6 m=56
